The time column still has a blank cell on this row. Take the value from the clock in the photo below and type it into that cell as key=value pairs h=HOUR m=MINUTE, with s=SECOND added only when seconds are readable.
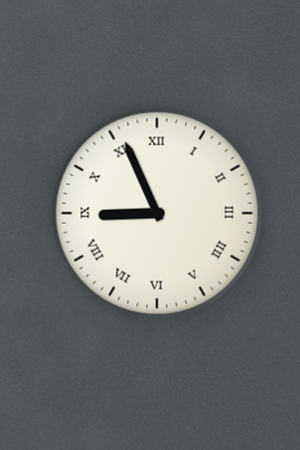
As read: h=8 m=56
